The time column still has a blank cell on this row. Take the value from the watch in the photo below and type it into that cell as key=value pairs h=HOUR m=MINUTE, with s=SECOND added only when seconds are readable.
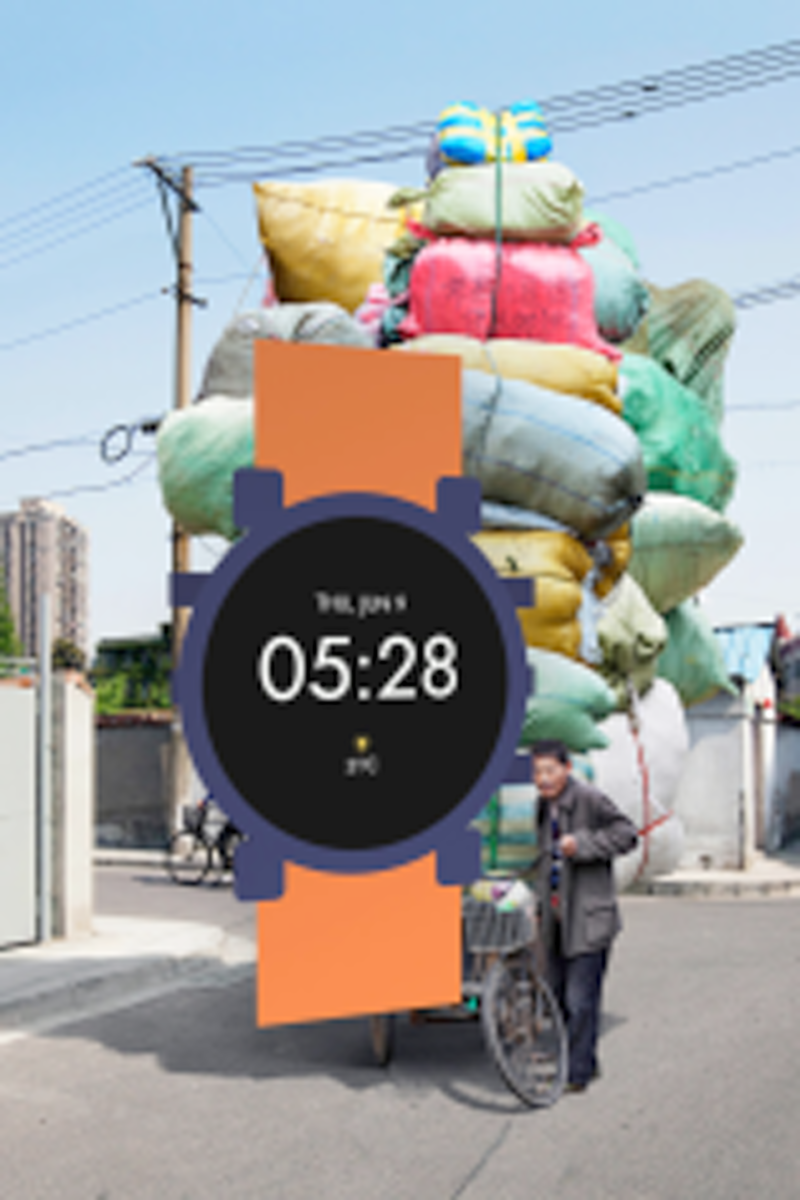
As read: h=5 m=28
